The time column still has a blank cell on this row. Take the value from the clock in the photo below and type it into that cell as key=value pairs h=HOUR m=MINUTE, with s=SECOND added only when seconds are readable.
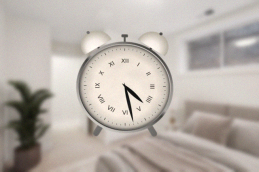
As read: h=4 m=28
